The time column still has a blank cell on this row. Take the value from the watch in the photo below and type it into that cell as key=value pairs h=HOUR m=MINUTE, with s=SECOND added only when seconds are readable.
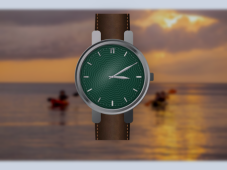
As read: h=3 m=10
